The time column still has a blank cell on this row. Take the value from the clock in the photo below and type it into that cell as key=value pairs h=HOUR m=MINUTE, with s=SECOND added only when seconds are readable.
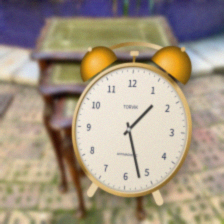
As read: h=1 m=27
